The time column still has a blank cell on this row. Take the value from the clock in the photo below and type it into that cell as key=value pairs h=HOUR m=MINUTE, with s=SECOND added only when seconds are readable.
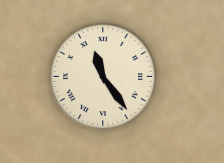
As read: h=11 m=24
